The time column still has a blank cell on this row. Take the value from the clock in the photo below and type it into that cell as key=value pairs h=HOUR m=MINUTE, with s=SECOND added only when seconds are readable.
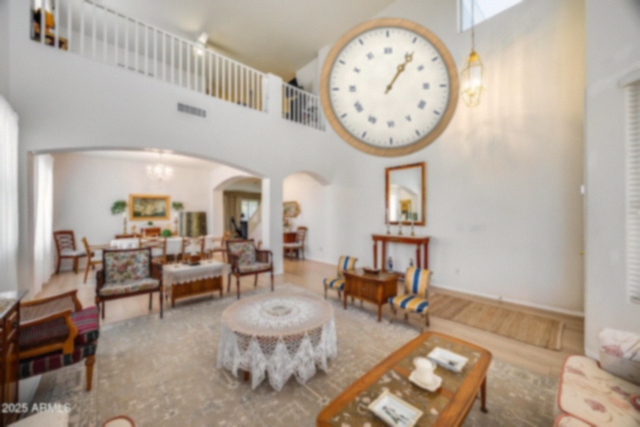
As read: h=1 m=6
